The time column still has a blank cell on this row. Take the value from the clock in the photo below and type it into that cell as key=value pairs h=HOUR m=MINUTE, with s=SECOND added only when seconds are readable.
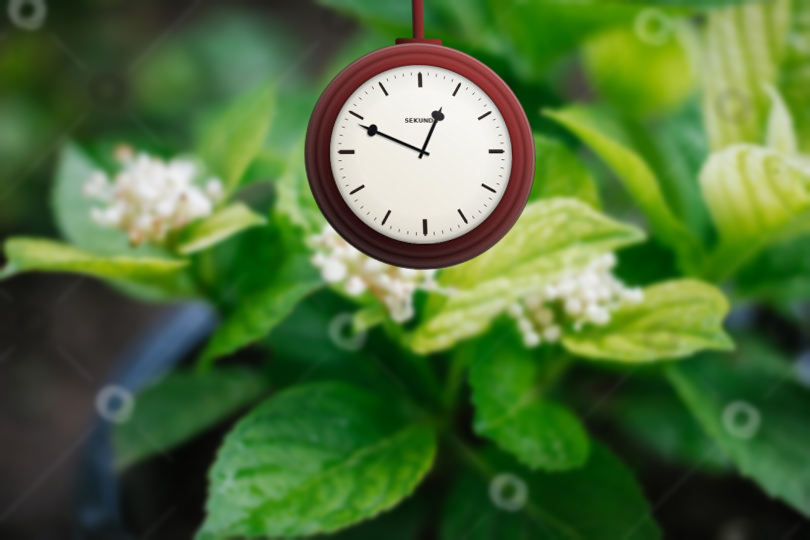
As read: h=12 m=49
